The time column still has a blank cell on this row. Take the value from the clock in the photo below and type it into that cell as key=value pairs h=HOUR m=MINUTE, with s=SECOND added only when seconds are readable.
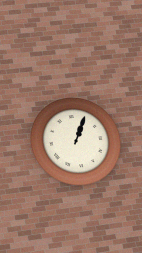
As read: h=1 m=5
